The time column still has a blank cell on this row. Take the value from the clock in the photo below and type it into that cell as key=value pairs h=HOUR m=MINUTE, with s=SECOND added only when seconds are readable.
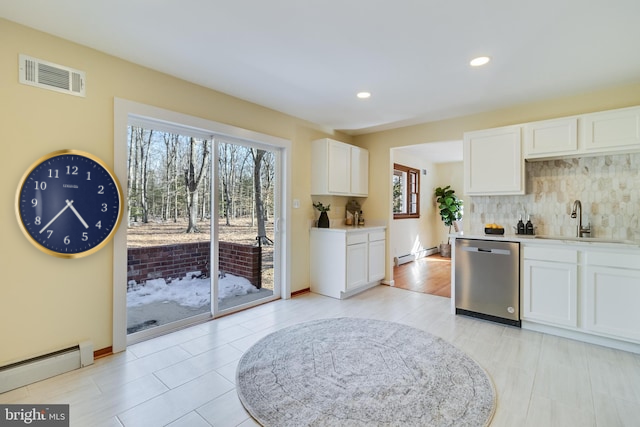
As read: h=4 m=37
